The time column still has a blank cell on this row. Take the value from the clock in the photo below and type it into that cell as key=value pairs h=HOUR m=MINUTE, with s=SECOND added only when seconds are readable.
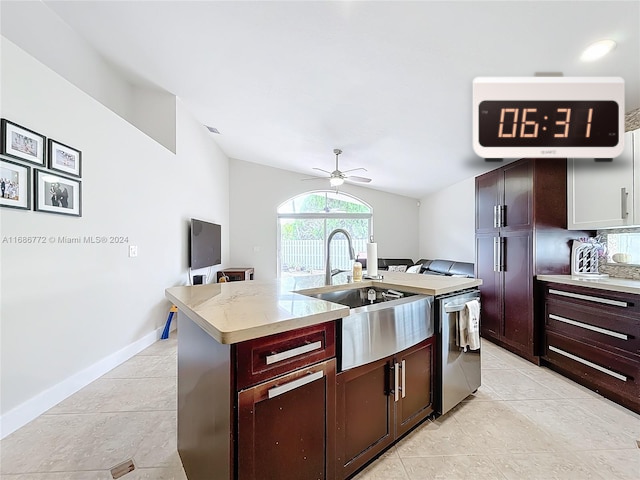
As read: h=6 m=31
